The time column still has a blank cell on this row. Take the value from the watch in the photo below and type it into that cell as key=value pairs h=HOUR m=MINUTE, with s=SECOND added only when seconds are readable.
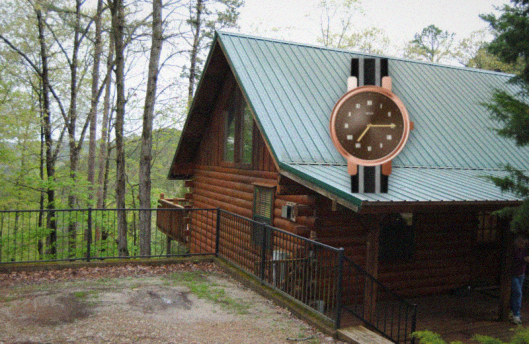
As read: h=7 m=15
